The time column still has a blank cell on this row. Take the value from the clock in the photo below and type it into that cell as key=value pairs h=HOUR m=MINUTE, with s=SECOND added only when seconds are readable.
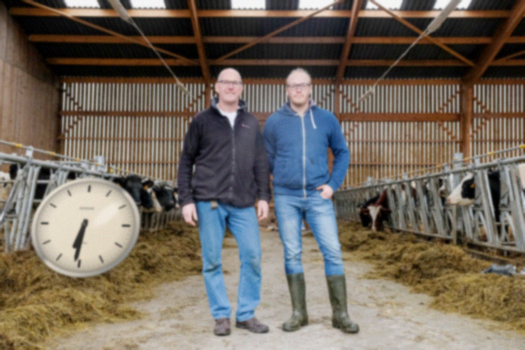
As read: h=6 m=31
